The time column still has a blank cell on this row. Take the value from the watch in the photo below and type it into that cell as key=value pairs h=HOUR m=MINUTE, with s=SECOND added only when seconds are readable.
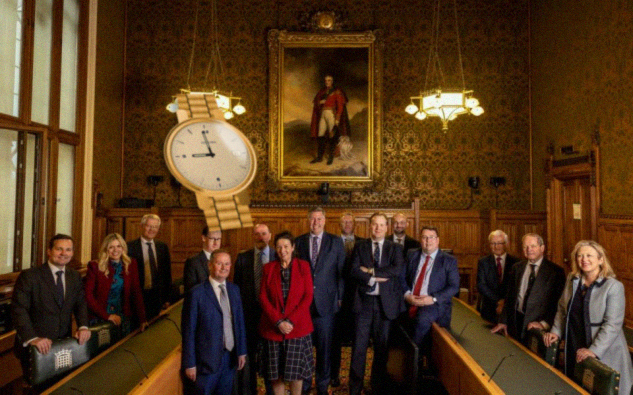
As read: h=8 m=59
